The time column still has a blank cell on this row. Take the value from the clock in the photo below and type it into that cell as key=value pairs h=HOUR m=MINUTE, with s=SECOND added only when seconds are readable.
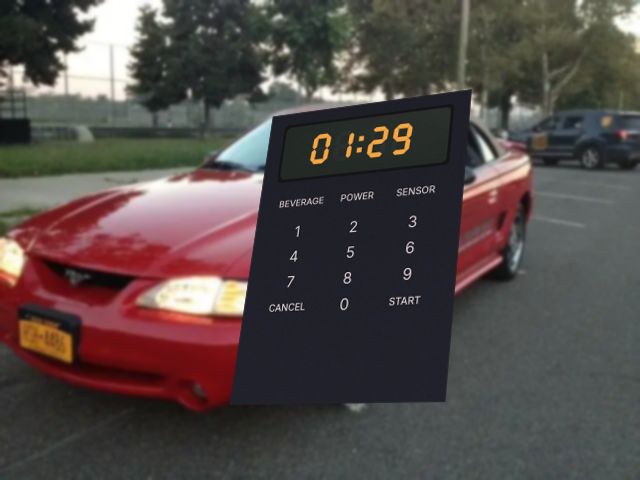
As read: h=1 m=29
